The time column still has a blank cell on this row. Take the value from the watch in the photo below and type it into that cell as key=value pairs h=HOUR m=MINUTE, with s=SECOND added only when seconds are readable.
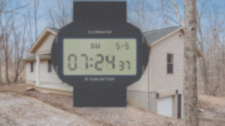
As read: h=7 m=24 s=37
